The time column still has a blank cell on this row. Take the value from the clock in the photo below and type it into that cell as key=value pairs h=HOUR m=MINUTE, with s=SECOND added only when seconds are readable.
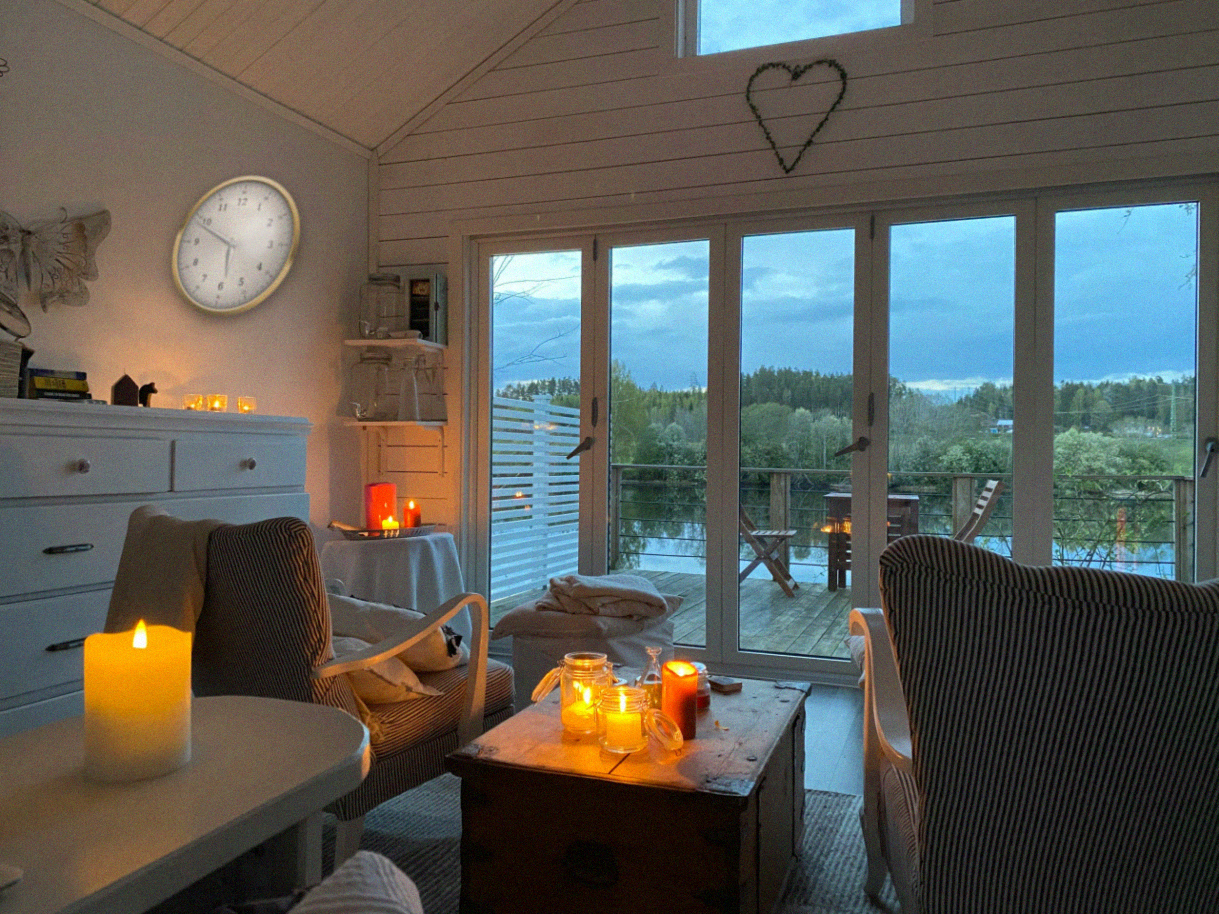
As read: h=5 m=49
